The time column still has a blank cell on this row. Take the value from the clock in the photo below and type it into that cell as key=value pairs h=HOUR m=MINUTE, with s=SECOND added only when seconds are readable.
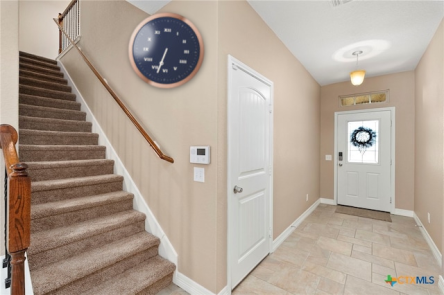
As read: h=6 m=33
